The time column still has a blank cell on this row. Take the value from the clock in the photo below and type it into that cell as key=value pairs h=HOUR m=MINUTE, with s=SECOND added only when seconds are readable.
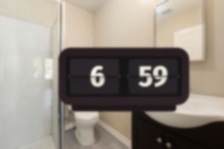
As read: h=6 m=59
